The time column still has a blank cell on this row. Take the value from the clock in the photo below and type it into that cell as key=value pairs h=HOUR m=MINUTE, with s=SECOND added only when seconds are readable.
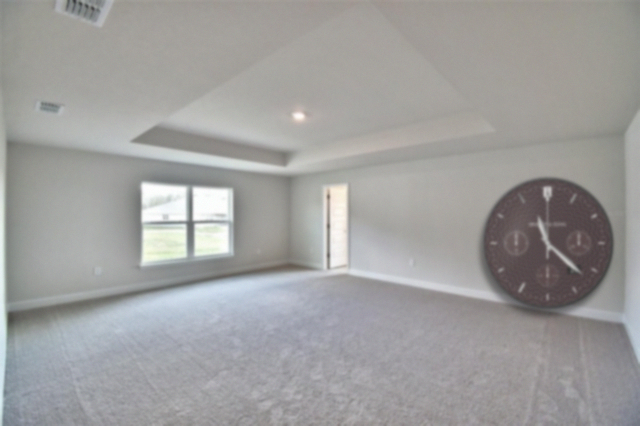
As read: h=11 m=22
